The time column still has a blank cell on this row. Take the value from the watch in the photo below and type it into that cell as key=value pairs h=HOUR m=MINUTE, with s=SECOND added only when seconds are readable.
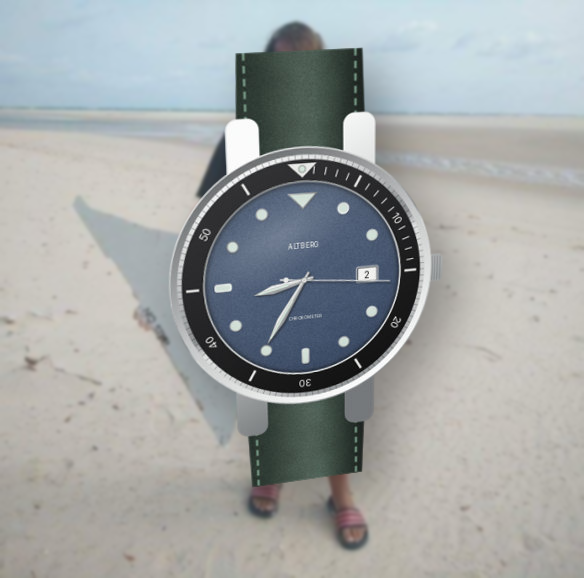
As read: h=8 m=35 s=16
